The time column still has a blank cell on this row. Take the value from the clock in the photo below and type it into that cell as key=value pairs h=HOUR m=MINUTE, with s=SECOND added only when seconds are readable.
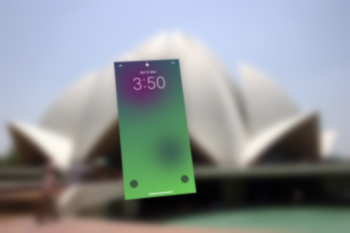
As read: h=3 m=50
